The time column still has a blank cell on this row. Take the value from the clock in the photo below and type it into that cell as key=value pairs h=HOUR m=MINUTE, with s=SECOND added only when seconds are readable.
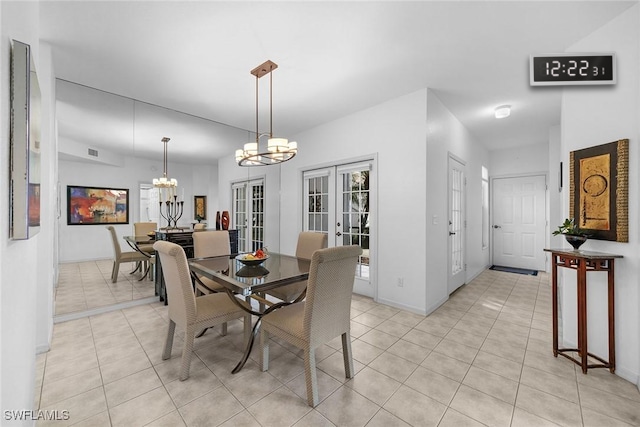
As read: h=12 m=22
